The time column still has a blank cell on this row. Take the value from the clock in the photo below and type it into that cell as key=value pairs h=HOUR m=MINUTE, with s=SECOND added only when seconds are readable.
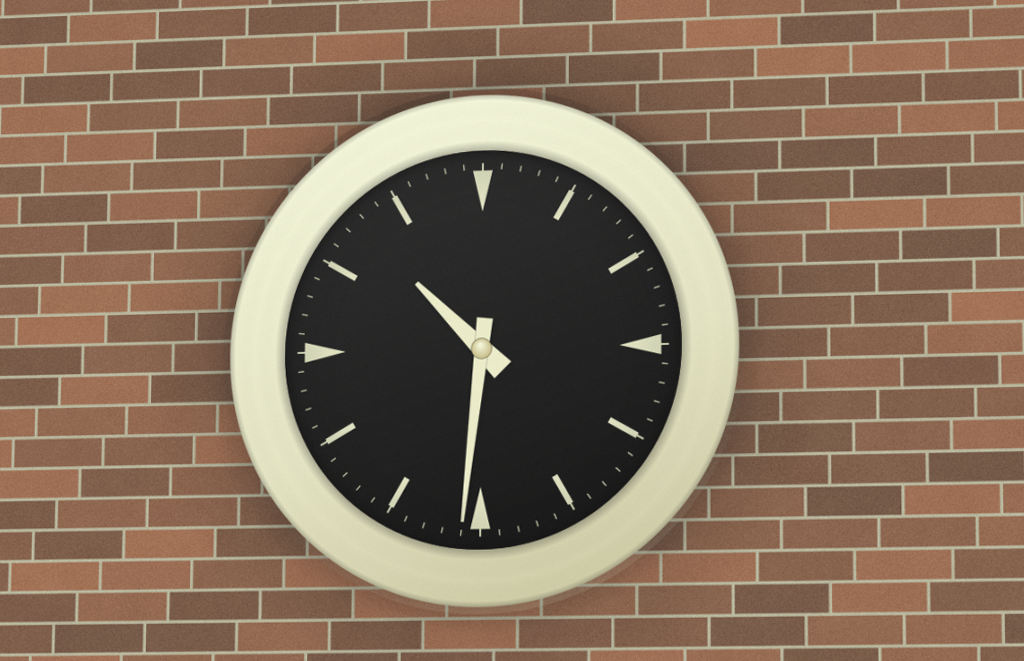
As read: h=10 m=31
